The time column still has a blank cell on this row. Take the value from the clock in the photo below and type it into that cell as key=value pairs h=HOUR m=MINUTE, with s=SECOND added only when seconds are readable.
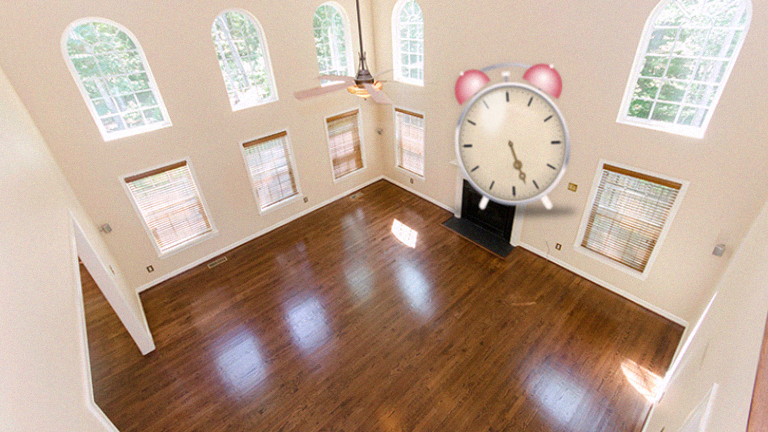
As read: h=5 m=27
